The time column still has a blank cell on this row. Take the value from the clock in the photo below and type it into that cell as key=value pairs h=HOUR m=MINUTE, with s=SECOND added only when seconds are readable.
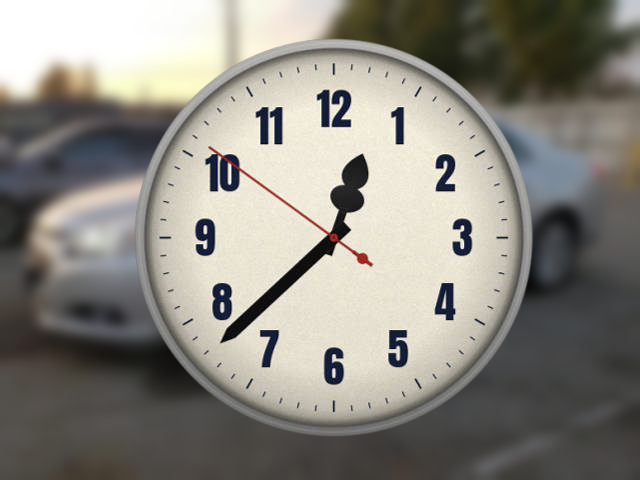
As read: h=12 m=37 s=51
